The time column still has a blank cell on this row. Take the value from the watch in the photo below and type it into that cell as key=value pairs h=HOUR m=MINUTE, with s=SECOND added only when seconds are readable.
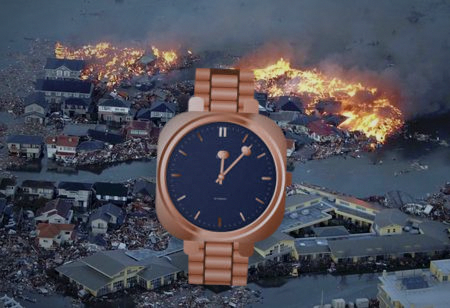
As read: h=12 m=7
